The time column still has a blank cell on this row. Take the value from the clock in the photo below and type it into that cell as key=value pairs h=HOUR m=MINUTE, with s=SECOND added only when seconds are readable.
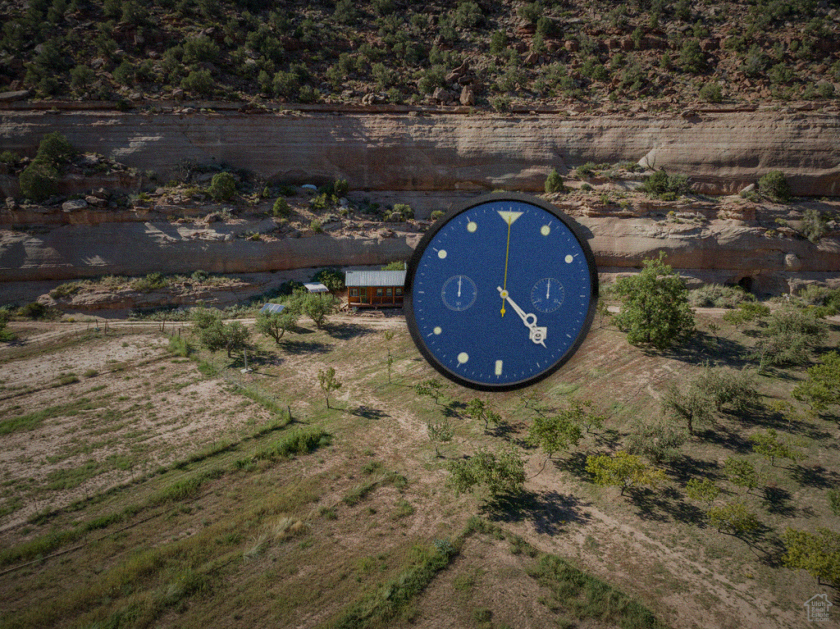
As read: h=4 m=23
